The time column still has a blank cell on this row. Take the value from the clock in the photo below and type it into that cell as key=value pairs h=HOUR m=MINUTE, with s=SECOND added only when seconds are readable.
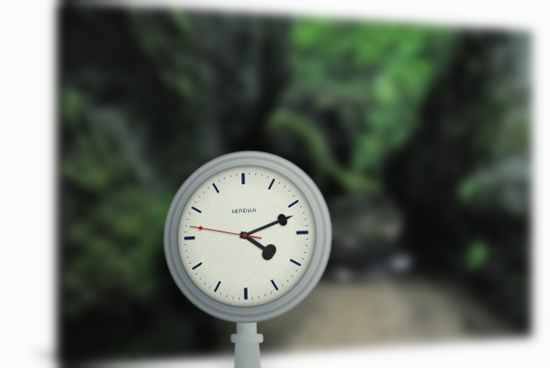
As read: h=4 m=11 s=47
